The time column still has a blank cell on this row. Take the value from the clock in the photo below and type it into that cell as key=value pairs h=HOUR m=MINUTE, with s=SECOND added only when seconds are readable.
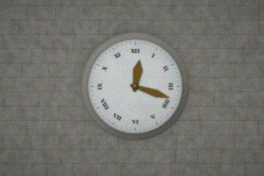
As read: h=12 m=18
